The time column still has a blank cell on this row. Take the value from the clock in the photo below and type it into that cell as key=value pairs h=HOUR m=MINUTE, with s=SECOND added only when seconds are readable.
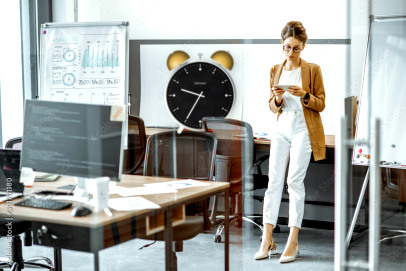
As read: h=9 m=35
